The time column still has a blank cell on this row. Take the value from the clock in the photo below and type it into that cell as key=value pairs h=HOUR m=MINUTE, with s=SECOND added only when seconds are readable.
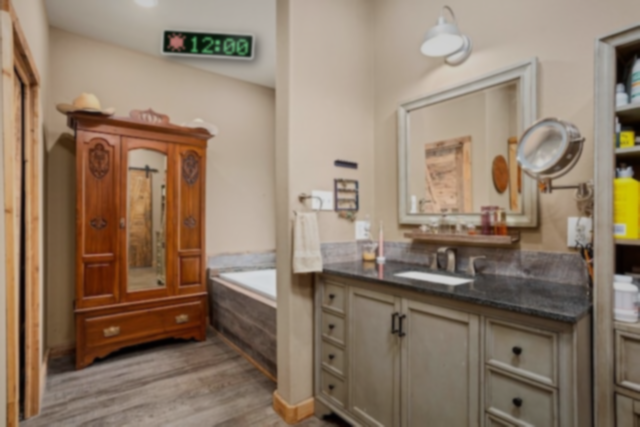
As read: h=12 m=0
